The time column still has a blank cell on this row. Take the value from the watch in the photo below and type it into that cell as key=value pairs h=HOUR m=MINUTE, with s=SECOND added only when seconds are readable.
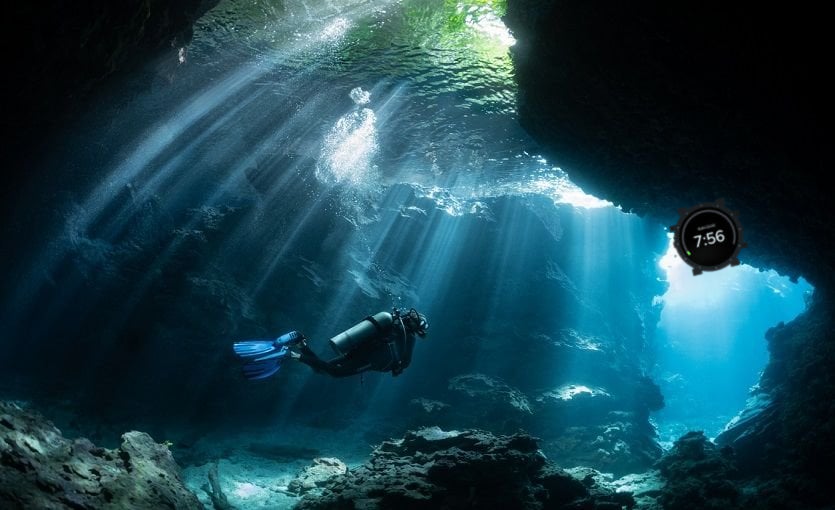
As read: h=7 m=56
